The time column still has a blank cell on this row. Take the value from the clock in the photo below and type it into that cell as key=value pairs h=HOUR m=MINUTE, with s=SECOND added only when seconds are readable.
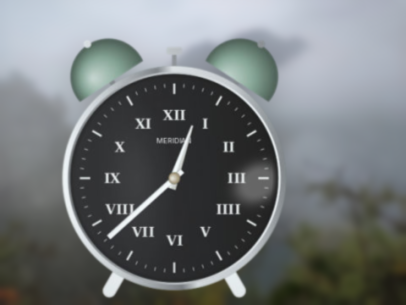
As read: h=12 m=38
